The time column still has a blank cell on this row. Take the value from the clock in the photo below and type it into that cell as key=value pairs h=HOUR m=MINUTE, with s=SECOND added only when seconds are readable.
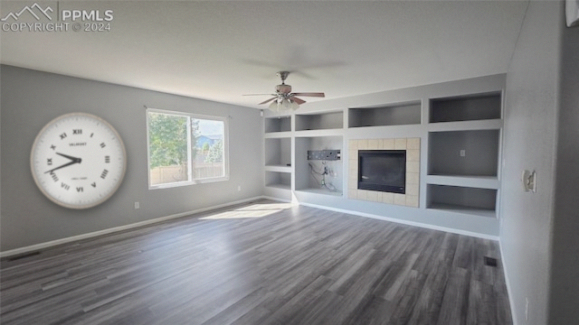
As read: h=9 m=42
